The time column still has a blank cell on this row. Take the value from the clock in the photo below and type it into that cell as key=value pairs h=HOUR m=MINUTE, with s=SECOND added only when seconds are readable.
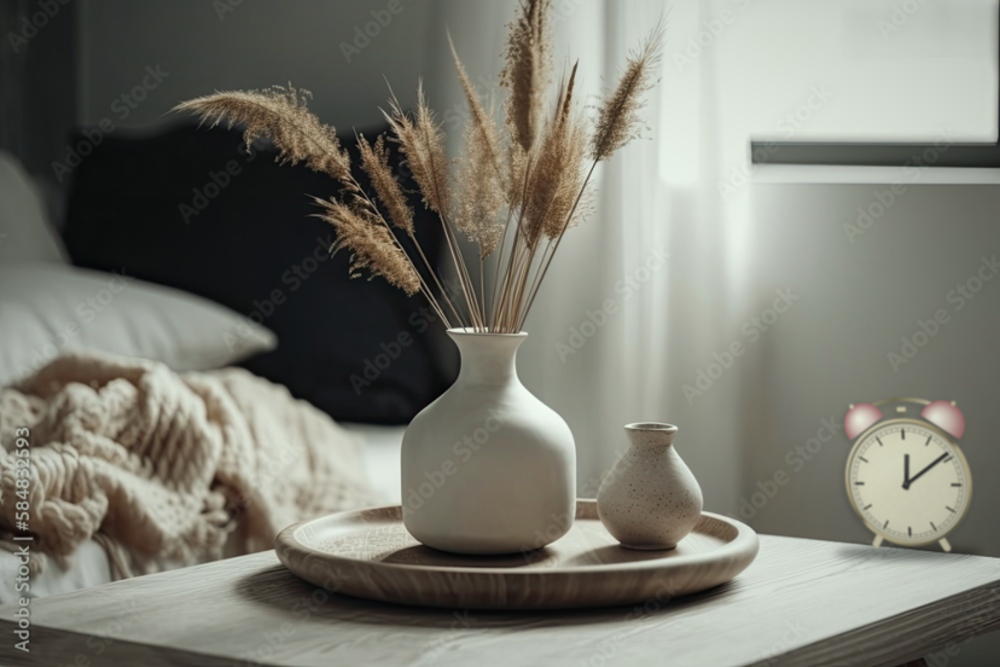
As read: h=12 m=9
